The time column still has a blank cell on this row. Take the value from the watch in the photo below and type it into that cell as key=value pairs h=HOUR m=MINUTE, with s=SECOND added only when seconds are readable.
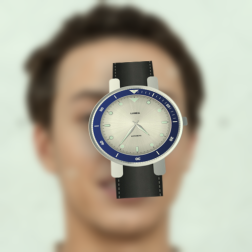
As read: h=4 m=36
